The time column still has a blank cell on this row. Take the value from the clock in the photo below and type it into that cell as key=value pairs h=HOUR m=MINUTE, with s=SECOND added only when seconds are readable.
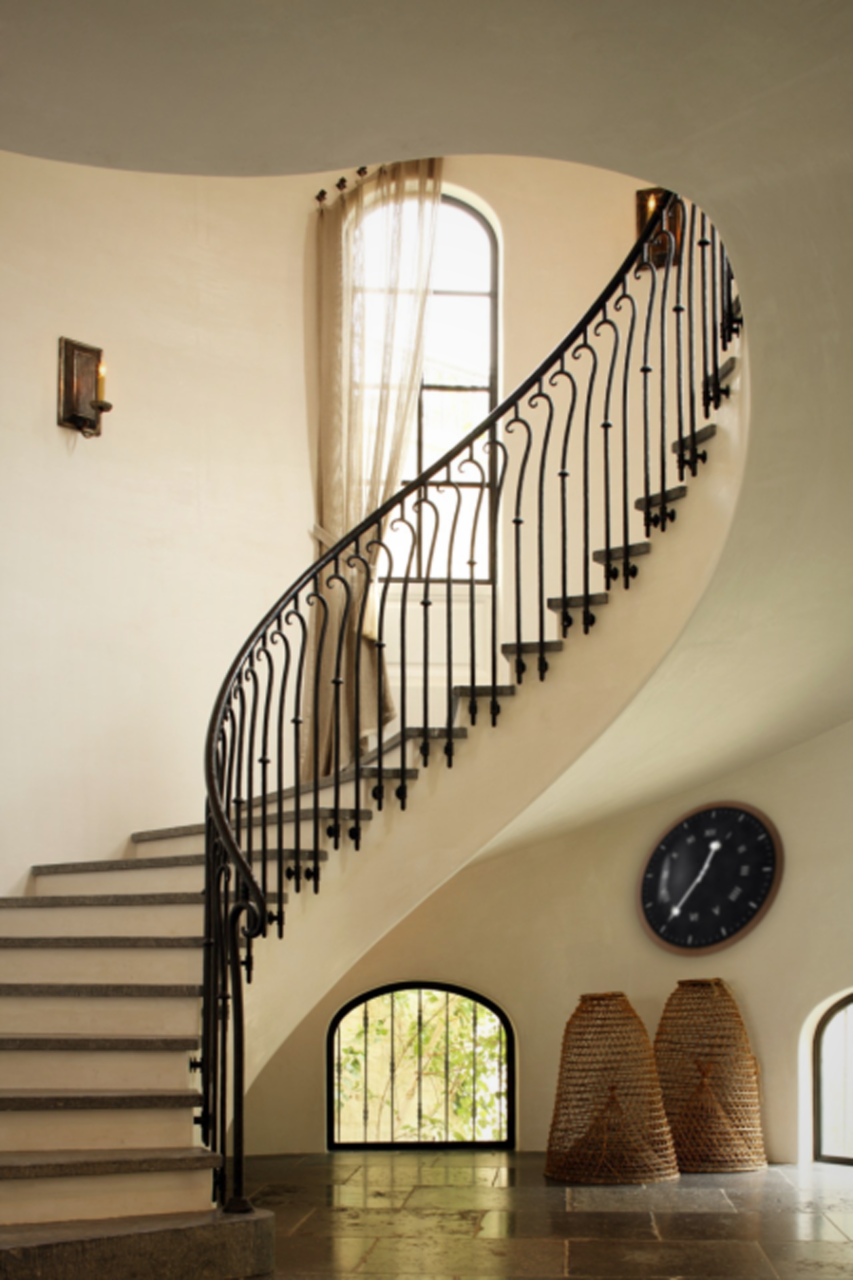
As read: h=12 m=35
